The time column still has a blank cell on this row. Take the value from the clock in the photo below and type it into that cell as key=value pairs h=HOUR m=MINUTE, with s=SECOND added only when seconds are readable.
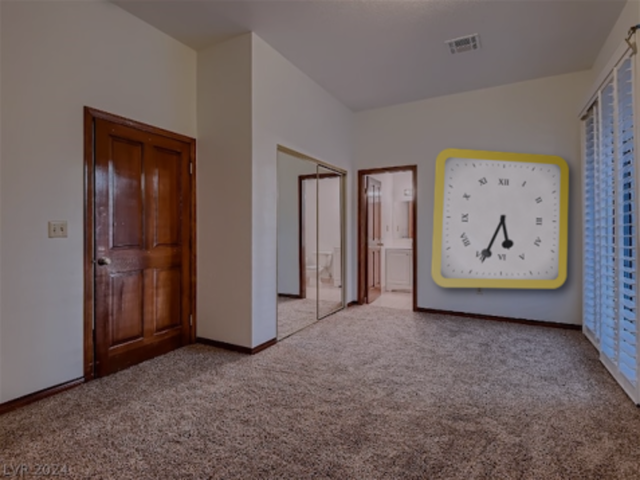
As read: h=5 m=34
